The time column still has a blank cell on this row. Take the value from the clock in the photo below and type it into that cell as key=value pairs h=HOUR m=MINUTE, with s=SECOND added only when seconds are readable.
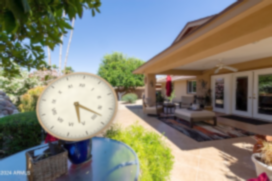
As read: h=5 m=18
